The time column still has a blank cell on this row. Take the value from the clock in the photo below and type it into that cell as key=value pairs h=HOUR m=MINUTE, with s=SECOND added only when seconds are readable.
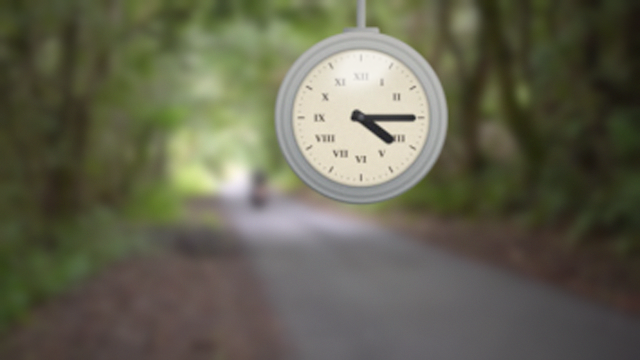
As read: h=4 m=15
